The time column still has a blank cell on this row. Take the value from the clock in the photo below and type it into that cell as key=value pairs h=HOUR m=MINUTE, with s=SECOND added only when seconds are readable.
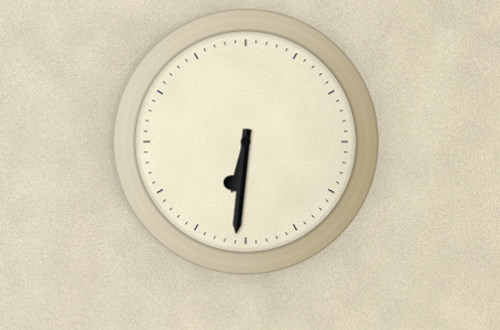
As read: h=6 m=31
